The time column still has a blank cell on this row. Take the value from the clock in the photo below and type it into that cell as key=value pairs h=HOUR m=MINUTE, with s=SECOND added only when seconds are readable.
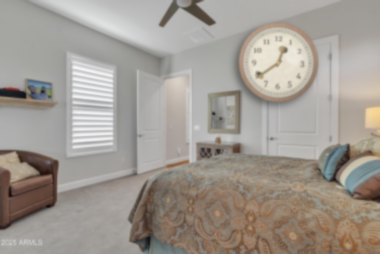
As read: h=12 m=39
